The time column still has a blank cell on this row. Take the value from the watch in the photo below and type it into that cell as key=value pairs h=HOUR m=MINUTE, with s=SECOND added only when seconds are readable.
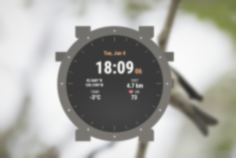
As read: h=18 m=9
